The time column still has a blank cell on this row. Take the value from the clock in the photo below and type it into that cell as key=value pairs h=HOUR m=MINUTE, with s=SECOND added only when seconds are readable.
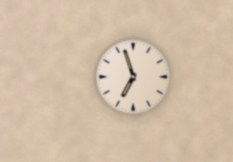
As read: h=6 m=57
